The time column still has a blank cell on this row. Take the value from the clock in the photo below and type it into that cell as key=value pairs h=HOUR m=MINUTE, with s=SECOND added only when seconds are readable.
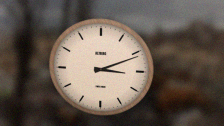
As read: h=3 m=11
